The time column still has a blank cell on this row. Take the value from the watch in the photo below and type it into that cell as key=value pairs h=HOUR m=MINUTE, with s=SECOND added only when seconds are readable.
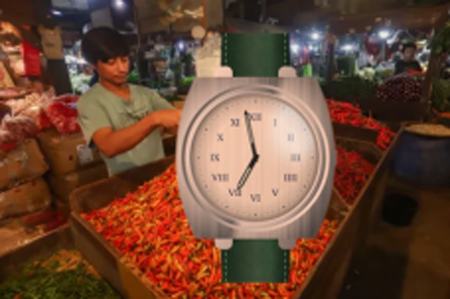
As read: h=6 m=58
